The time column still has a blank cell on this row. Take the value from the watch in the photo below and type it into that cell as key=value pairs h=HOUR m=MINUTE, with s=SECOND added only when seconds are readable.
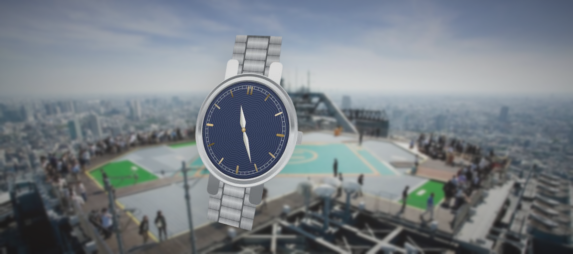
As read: h=11 m=26
